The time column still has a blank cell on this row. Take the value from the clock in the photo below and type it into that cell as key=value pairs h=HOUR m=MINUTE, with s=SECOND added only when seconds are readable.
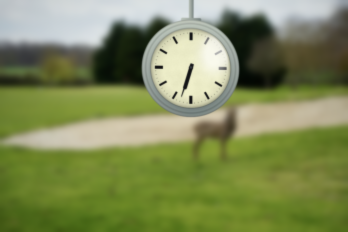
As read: h=6 m=33
